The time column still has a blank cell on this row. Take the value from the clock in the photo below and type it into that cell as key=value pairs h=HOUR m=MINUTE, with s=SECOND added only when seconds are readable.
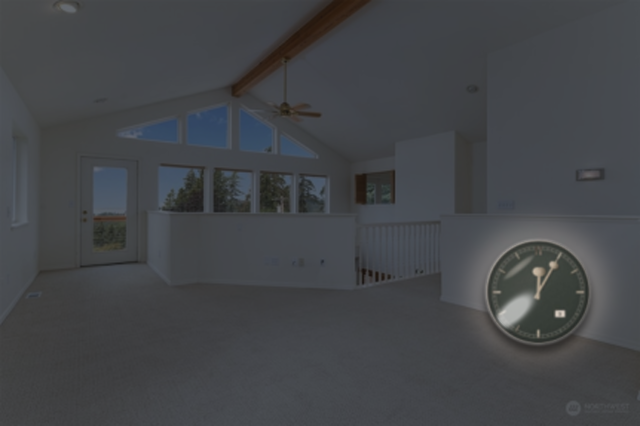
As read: h=12 m=5
